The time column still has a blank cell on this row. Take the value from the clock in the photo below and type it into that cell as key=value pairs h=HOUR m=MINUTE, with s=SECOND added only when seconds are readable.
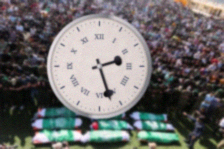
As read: h=2 m=27
